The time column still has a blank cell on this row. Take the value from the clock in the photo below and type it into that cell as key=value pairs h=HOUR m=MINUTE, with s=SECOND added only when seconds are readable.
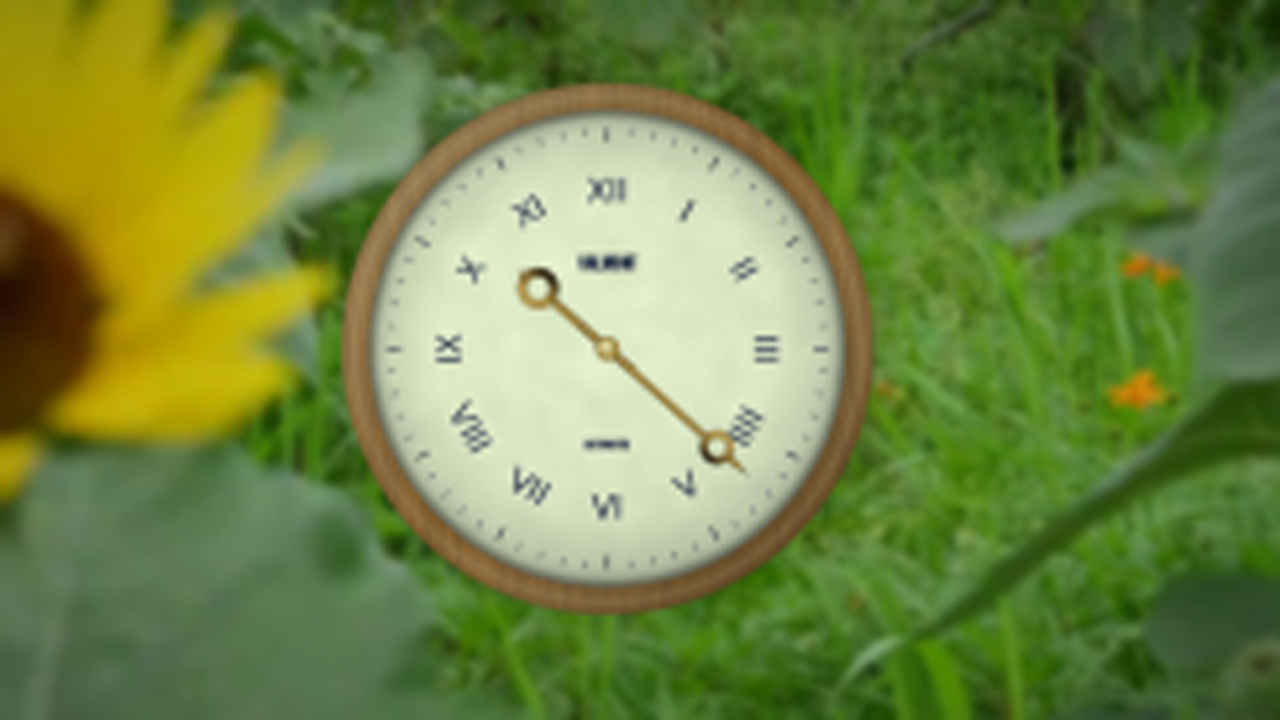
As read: h=10 m=22
